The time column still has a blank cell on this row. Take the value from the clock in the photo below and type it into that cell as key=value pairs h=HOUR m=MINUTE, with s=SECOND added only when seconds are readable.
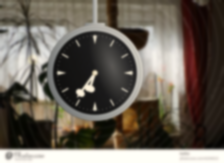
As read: h=6 m=36
